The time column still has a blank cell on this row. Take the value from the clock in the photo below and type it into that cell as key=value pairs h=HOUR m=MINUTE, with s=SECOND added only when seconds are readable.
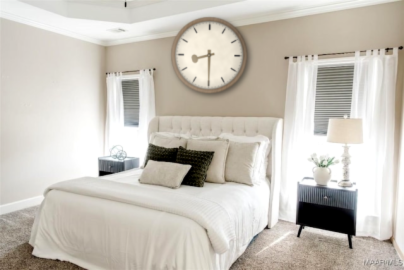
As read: h=8 m=30
